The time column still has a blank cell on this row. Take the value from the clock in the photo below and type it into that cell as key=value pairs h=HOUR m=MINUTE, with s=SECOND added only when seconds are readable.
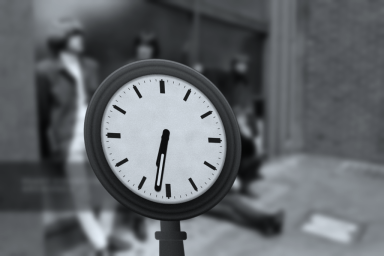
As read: h=6 m=32
